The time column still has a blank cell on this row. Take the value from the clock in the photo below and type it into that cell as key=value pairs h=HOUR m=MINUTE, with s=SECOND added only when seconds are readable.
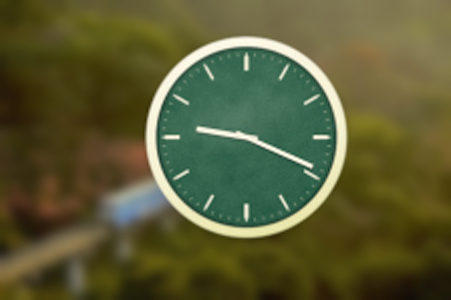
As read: h=9 m=19
